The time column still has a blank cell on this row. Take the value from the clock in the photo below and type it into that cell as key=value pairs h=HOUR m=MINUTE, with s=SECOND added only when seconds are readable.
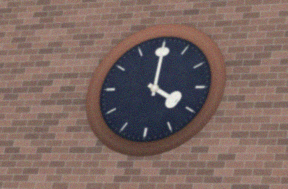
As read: h=4 m=0
